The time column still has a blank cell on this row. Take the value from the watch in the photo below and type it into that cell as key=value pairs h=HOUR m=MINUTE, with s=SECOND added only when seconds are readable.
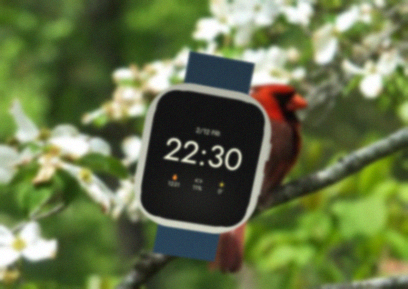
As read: h=22 m=30
